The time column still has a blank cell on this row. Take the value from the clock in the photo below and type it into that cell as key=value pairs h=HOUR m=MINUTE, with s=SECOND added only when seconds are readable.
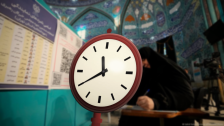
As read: h=11 m=40
